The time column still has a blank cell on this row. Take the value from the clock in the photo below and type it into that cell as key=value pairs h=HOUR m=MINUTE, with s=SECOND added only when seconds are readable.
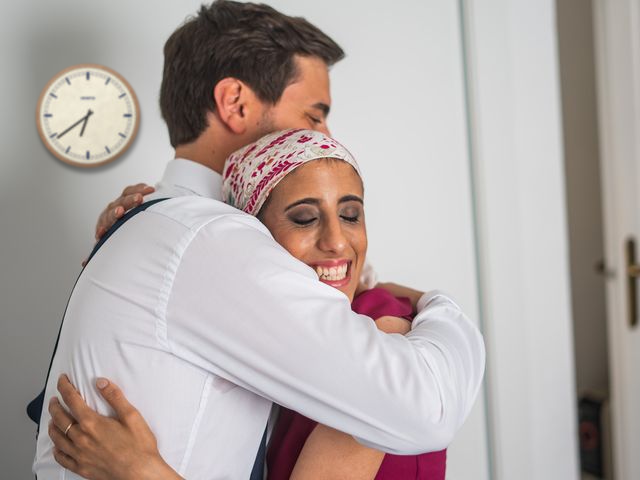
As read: h=6 m=39
